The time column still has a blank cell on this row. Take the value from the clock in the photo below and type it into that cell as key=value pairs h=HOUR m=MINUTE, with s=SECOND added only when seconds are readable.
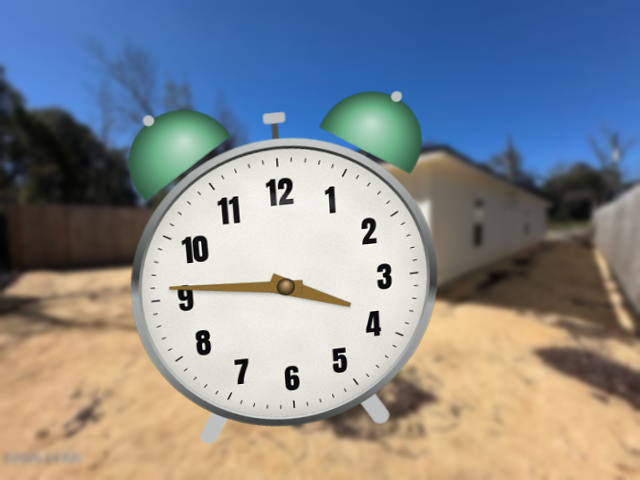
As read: h=3 m=46
